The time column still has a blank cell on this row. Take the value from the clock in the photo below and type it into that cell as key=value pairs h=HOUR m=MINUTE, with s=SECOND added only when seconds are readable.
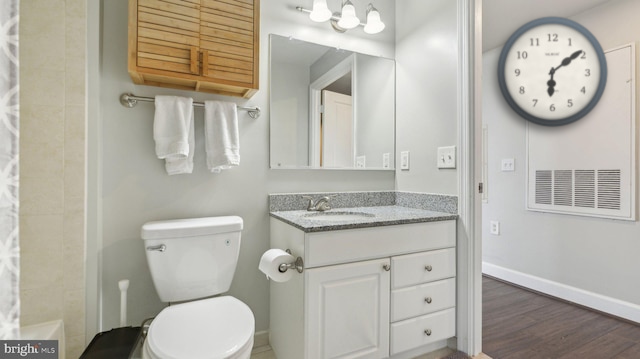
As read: h=6 m=9
